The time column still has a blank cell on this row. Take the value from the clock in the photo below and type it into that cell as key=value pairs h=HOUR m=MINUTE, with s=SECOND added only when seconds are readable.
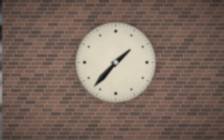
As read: h=1 m=37
